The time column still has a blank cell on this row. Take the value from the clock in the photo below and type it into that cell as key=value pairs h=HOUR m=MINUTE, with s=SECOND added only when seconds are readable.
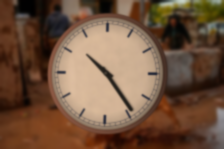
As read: h=10 m=24
